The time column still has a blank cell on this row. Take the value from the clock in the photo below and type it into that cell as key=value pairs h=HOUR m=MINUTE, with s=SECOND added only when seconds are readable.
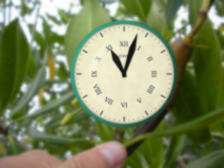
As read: h=11 m=3
